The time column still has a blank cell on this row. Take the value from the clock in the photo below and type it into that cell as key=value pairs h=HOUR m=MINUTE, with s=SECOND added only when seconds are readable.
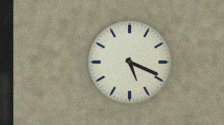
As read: h=5 m=19
